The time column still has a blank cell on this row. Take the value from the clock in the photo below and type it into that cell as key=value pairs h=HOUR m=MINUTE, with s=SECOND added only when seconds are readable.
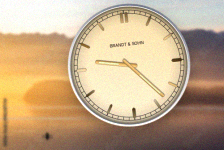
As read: h=9 m=23
